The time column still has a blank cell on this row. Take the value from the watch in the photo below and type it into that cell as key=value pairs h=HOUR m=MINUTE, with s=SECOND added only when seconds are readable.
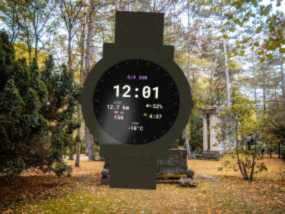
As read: h=12 m=1
